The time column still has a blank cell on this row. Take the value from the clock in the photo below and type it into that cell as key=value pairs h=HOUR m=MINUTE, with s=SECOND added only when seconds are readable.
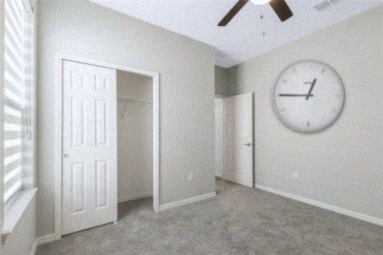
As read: h=12 m=45
